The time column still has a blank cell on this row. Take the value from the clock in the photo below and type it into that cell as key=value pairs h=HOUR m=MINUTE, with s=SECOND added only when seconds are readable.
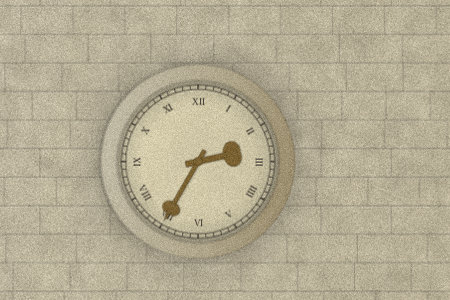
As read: h=2 m=35
